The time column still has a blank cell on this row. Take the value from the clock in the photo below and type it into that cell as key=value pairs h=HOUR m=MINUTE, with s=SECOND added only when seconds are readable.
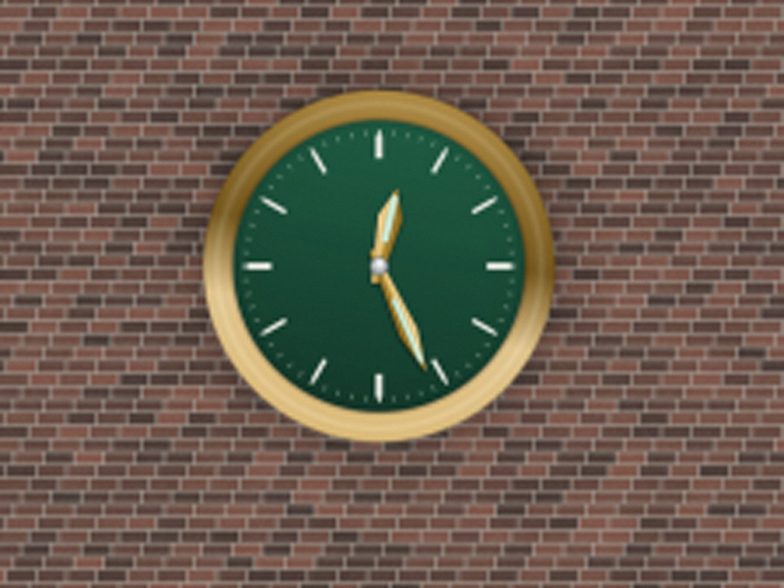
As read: h=12 m=26
